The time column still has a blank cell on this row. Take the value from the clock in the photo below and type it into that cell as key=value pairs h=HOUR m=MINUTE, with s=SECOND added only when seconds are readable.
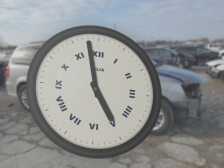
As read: h=4 m=58
